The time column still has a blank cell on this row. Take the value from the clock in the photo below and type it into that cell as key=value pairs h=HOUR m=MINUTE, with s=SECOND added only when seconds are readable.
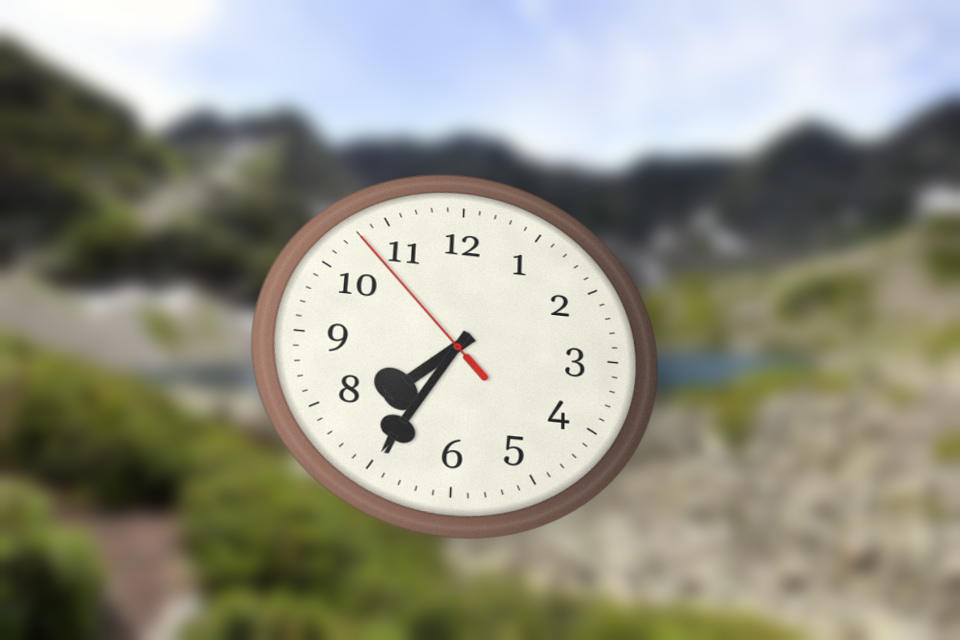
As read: h=7 m=34 s=53
